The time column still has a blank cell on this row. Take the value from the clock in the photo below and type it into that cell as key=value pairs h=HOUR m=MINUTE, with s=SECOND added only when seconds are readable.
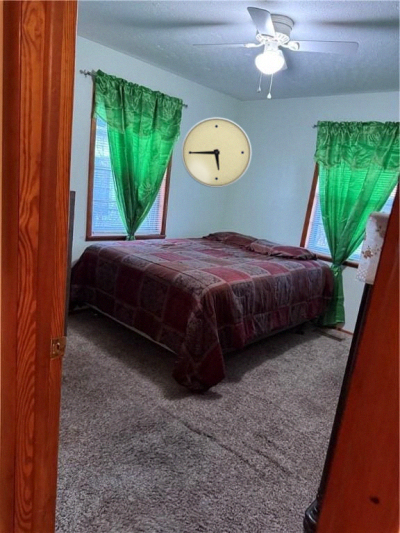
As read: h=5 m=45
